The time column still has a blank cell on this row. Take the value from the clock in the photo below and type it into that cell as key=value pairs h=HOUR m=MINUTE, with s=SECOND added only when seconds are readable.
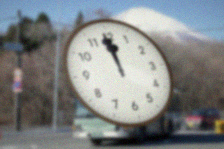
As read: h=11 m=59
